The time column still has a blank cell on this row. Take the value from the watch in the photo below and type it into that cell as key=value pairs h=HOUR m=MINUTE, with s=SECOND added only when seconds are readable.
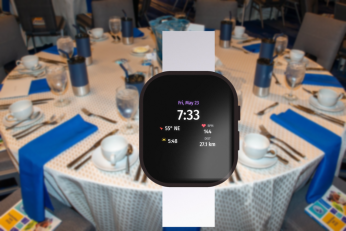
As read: h=7 m=33
